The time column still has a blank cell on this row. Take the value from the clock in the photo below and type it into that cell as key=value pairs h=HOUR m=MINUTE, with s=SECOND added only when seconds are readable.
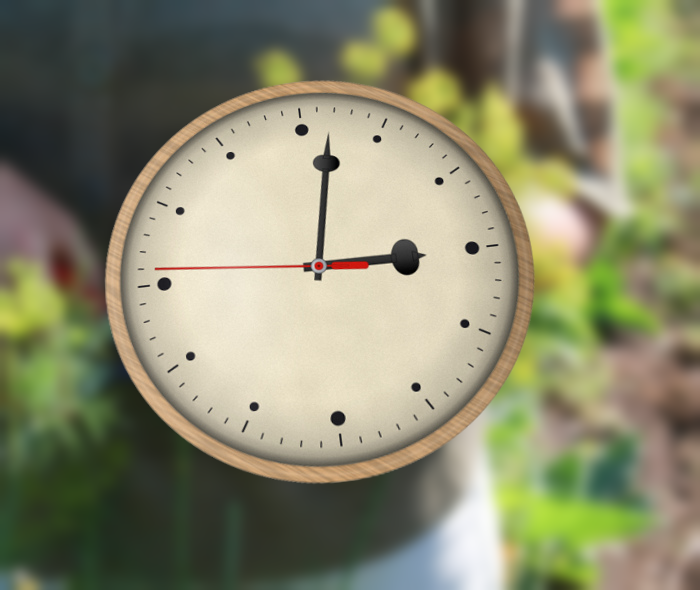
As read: h=3 m=1 s=46
